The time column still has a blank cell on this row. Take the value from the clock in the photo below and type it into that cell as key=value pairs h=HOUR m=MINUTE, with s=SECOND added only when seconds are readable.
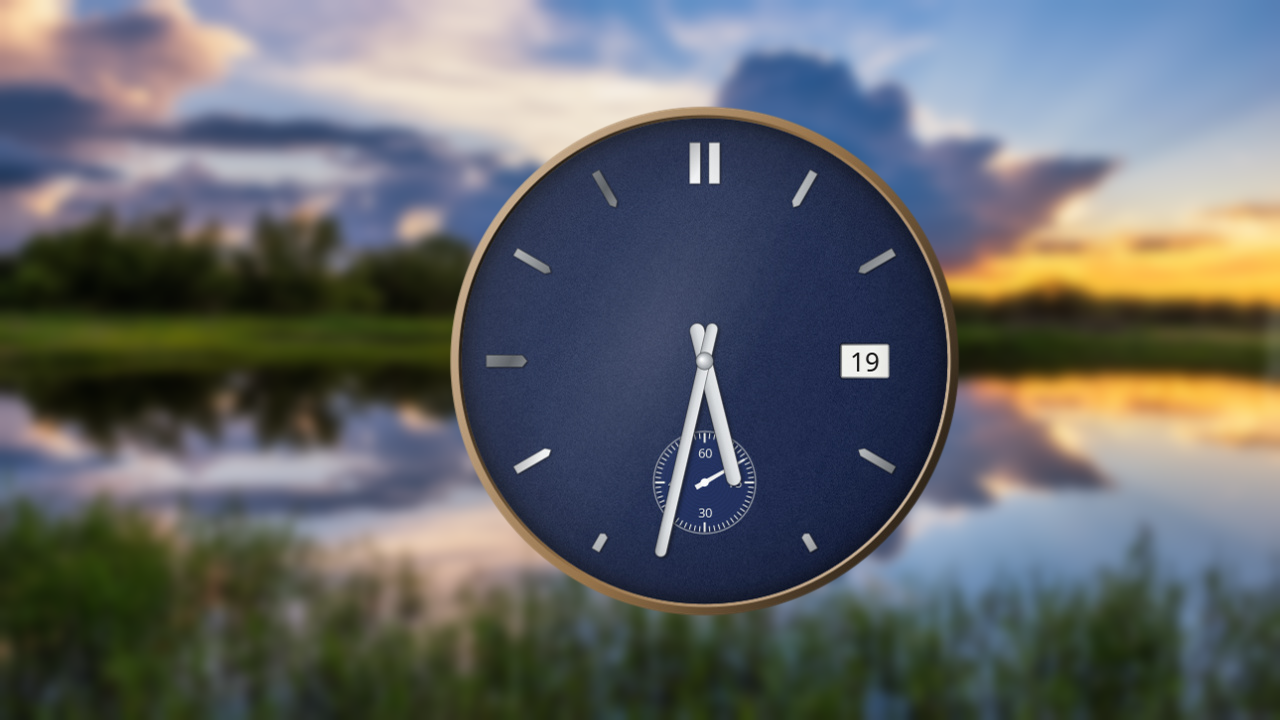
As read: h=5 m=32 s=10
